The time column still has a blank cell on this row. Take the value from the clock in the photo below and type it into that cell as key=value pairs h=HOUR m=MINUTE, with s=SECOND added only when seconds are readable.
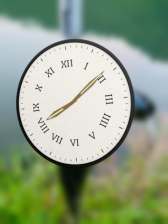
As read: h=8 m=9
